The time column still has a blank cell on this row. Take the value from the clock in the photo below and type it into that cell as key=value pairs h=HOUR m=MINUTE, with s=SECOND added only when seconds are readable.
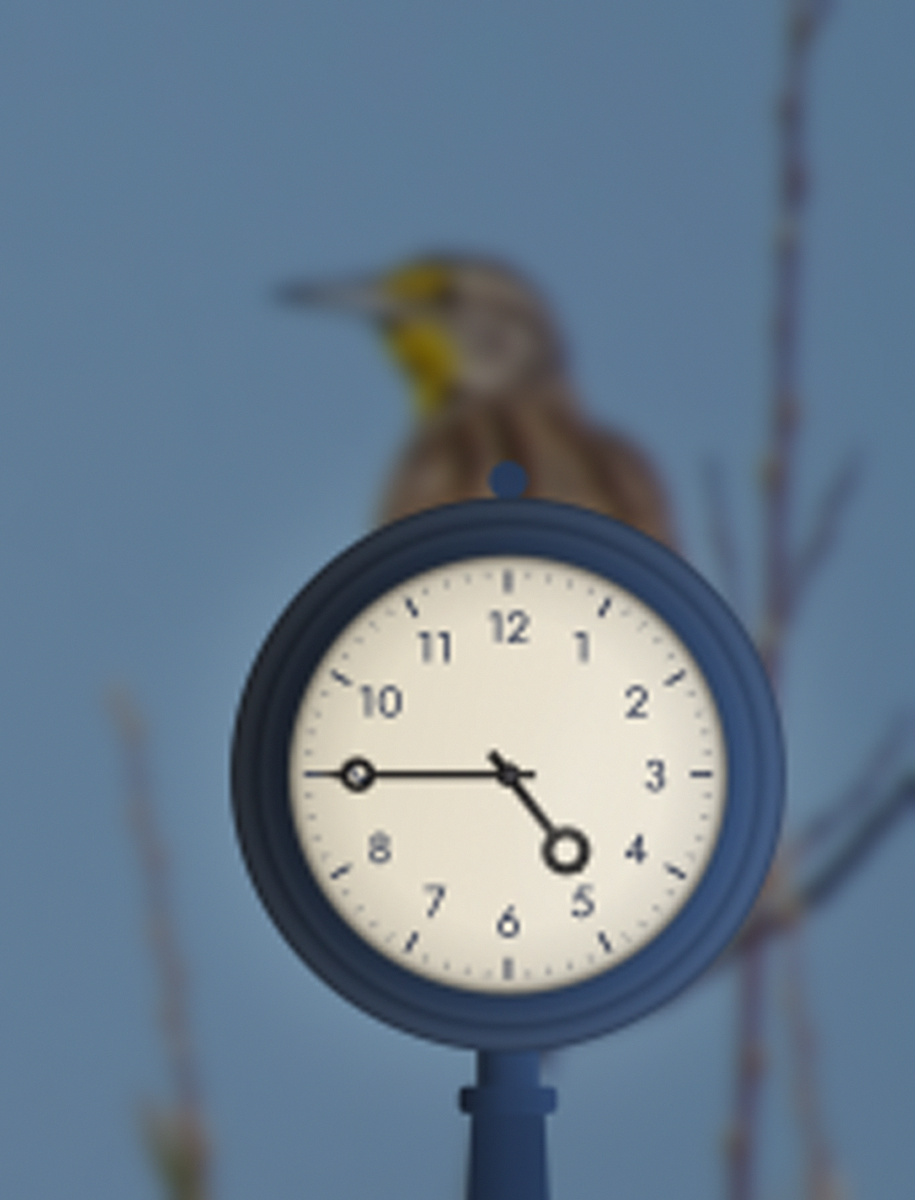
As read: h=4 m=45
